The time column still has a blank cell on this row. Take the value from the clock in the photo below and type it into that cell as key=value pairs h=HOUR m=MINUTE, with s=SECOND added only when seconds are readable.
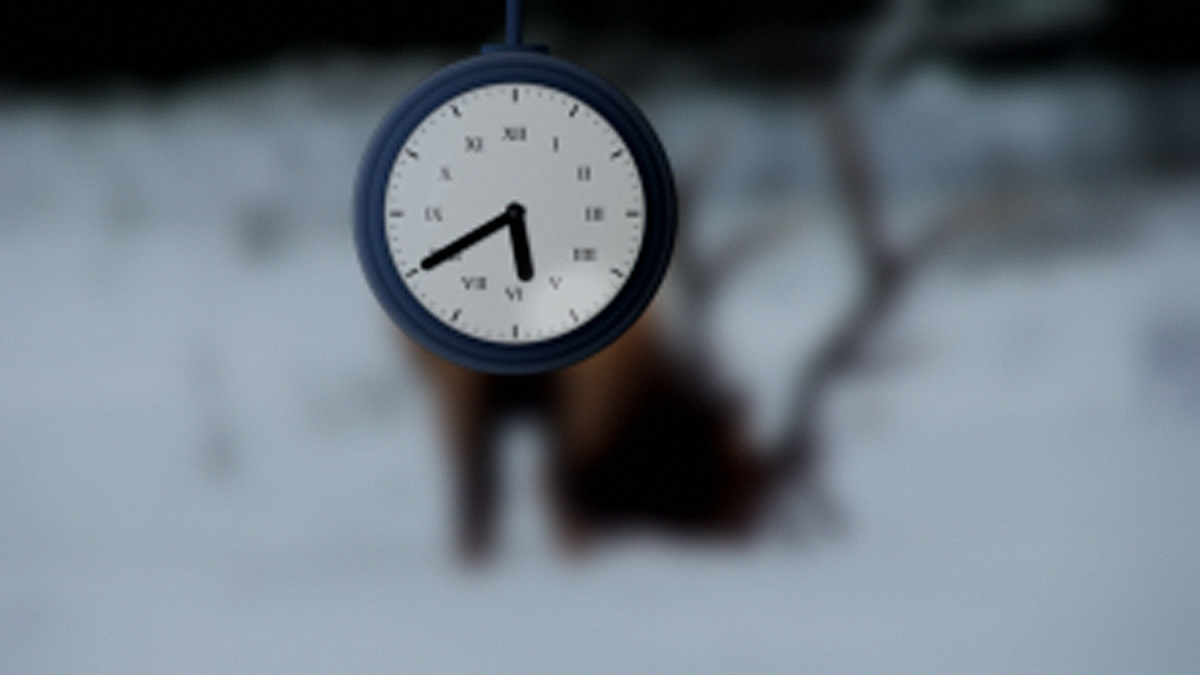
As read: h=5 m=40
